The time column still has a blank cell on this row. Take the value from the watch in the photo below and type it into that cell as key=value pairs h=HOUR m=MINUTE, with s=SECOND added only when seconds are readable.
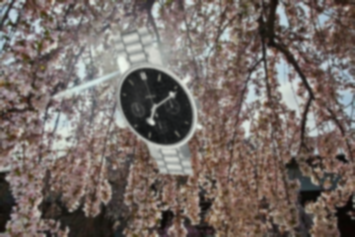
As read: h=7 m=11
